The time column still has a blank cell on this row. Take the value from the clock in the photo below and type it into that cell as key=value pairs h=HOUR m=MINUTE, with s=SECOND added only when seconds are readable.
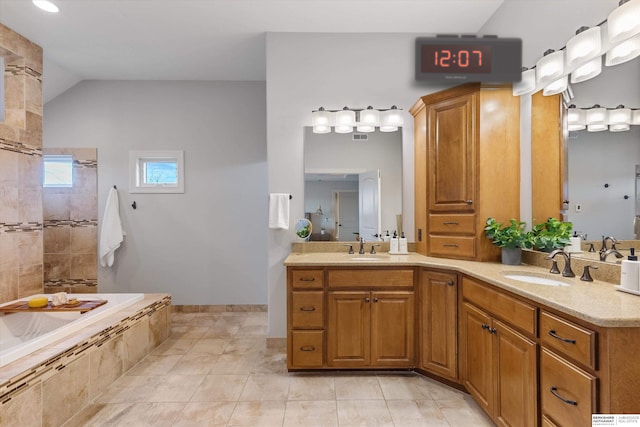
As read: h=12 m=7
